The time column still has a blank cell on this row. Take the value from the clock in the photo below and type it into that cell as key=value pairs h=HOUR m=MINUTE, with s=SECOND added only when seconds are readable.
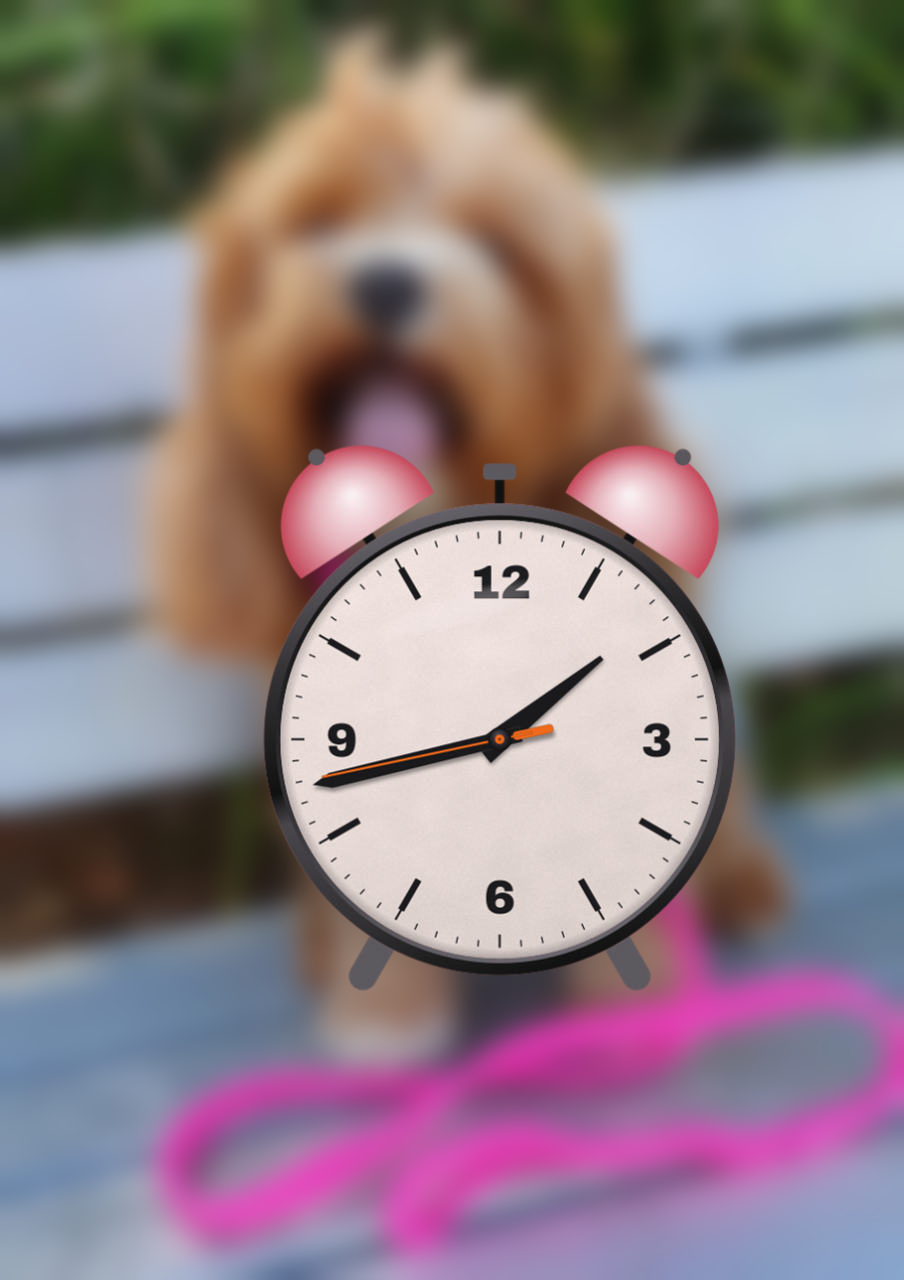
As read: h=1 m=42 s=43
